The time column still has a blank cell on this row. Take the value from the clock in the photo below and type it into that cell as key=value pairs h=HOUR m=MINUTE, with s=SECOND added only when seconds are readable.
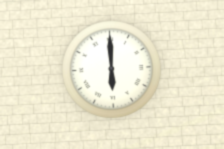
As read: h=6 m=0
